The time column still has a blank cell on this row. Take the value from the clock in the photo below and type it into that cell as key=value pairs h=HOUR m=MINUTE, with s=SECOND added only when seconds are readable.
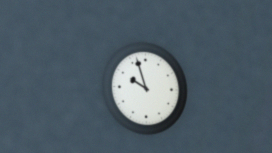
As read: h=9 m=57
